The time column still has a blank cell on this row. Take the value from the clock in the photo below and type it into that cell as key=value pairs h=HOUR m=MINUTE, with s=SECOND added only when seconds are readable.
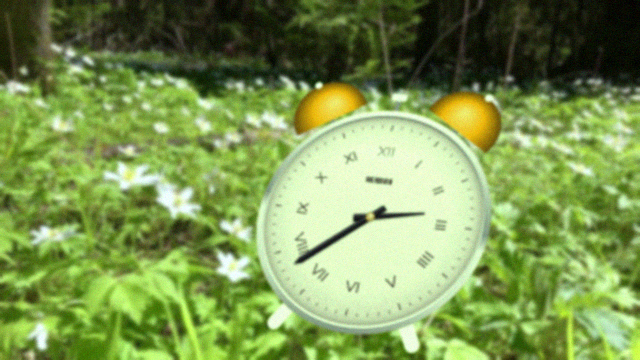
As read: h=2 m=38
